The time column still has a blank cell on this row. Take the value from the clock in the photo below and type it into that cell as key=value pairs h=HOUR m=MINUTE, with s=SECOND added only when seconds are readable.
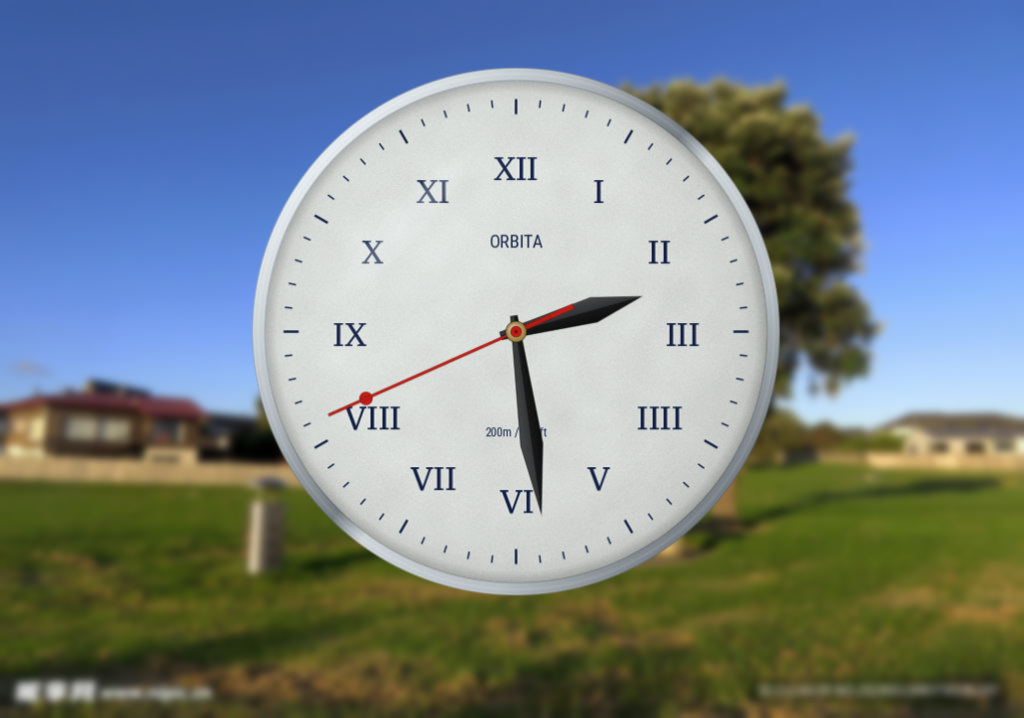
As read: h=2 m=28 s=41
